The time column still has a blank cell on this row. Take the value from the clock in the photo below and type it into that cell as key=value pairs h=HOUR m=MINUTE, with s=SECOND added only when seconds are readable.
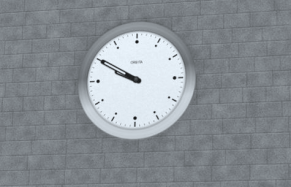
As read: h=9 m=50
